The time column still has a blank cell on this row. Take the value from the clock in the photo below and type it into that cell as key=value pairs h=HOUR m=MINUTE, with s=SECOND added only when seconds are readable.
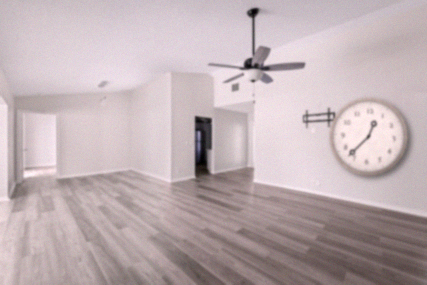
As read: h=12 m=37
